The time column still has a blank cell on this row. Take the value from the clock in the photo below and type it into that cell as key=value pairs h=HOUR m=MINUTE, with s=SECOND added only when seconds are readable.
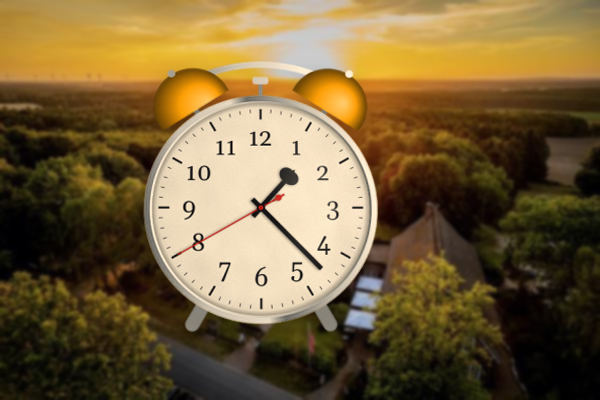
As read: h=1 m=22 s=40
